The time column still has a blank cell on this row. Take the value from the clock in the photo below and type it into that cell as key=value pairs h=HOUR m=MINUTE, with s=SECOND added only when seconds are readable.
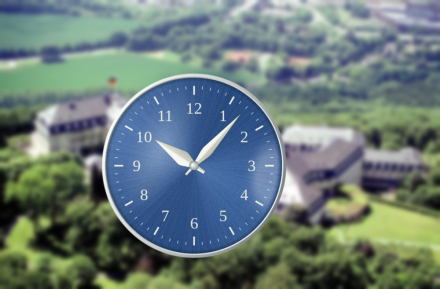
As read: h=10 m=7
